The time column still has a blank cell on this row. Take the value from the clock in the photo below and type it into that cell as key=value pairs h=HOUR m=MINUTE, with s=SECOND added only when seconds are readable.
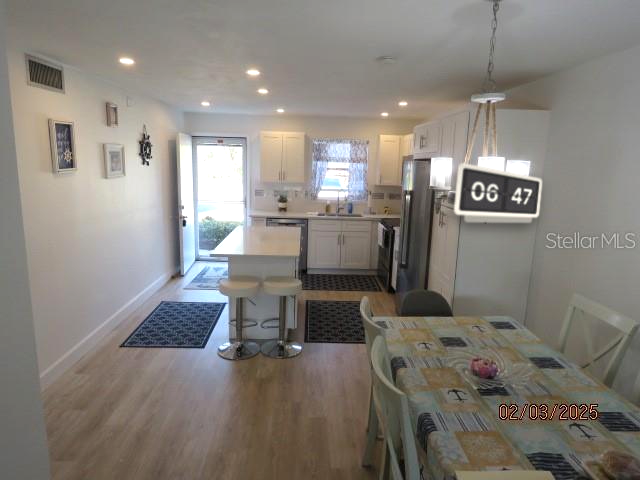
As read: h=6 m=47
